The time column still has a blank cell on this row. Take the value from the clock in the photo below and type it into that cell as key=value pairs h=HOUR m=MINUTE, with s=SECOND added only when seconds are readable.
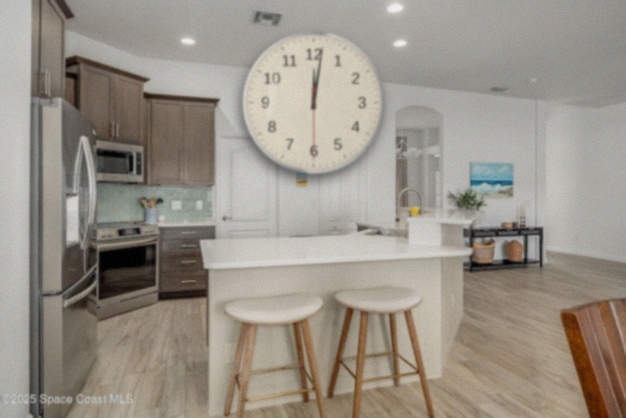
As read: h=12 m=1 s=30
